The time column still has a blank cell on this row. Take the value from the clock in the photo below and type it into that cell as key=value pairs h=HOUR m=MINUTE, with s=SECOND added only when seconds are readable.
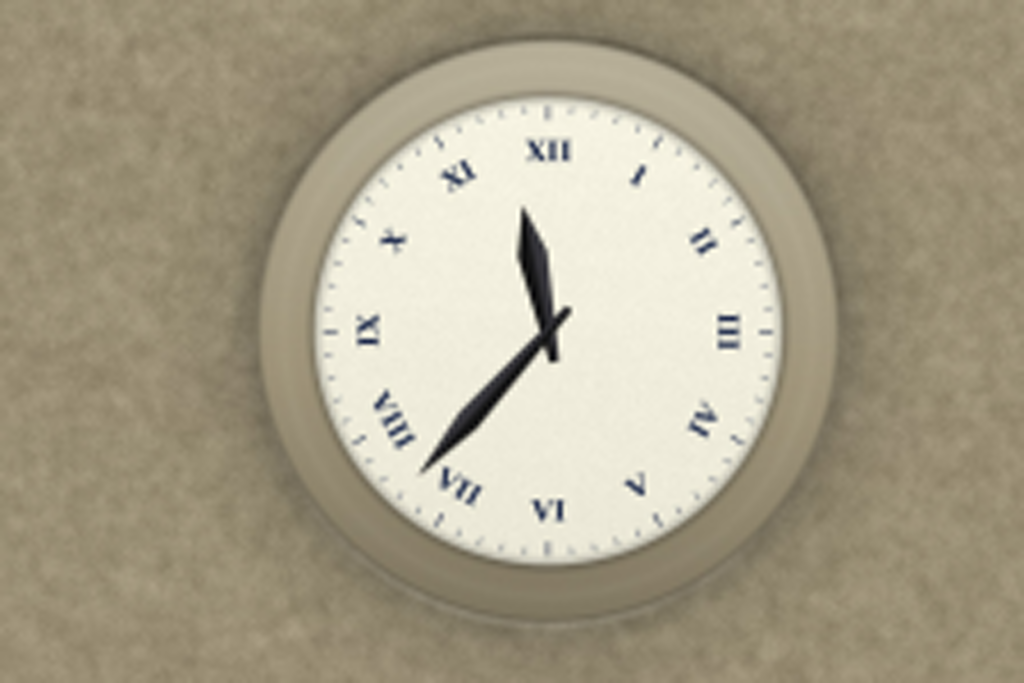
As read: h=11 m=37
